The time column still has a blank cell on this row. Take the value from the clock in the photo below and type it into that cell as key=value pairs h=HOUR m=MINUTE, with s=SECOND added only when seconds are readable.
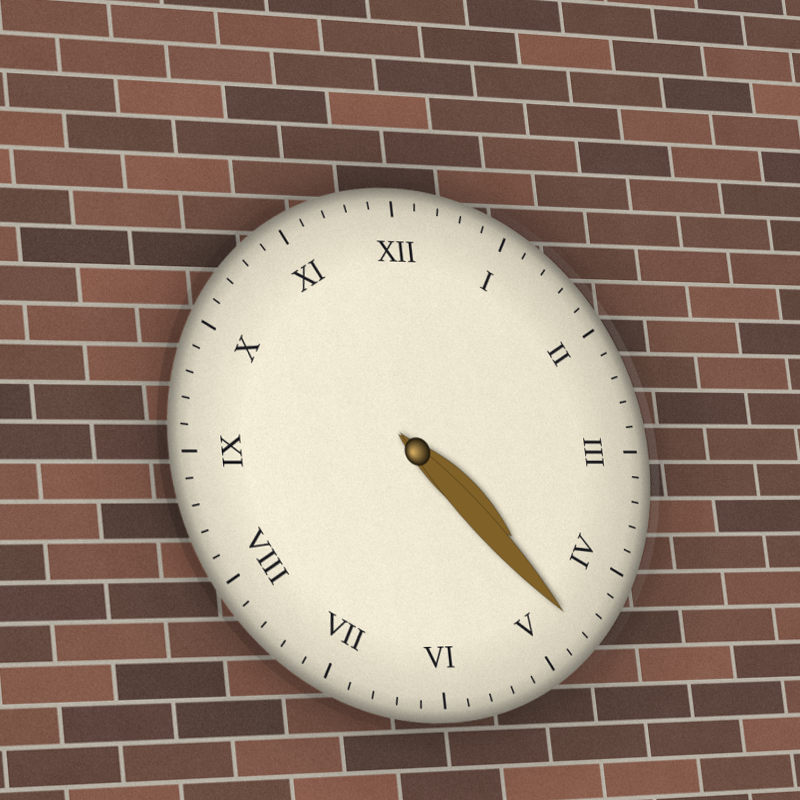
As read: h=4 m=23
